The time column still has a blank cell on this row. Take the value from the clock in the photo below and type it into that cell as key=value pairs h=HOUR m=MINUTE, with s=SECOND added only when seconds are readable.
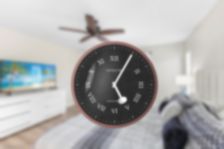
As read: h=5 m=5
